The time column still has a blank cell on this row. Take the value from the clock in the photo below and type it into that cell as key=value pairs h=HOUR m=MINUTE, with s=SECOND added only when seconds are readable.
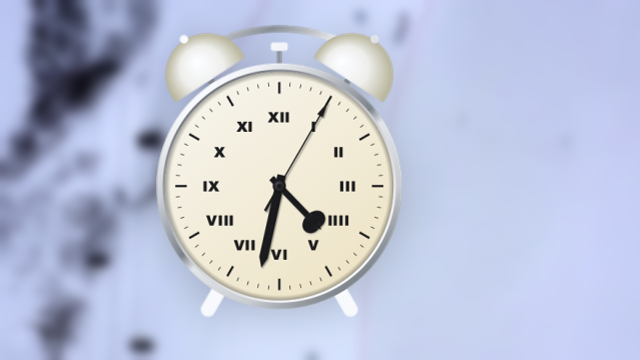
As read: h=4 m=32 s=5
